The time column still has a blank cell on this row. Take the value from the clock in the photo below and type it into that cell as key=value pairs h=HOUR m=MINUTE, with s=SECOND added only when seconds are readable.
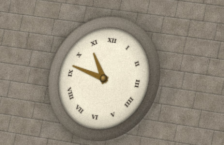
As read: h=10 m=47
